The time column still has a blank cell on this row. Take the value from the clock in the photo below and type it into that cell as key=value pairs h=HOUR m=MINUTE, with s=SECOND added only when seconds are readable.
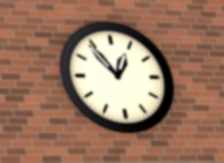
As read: h=12 m=54
